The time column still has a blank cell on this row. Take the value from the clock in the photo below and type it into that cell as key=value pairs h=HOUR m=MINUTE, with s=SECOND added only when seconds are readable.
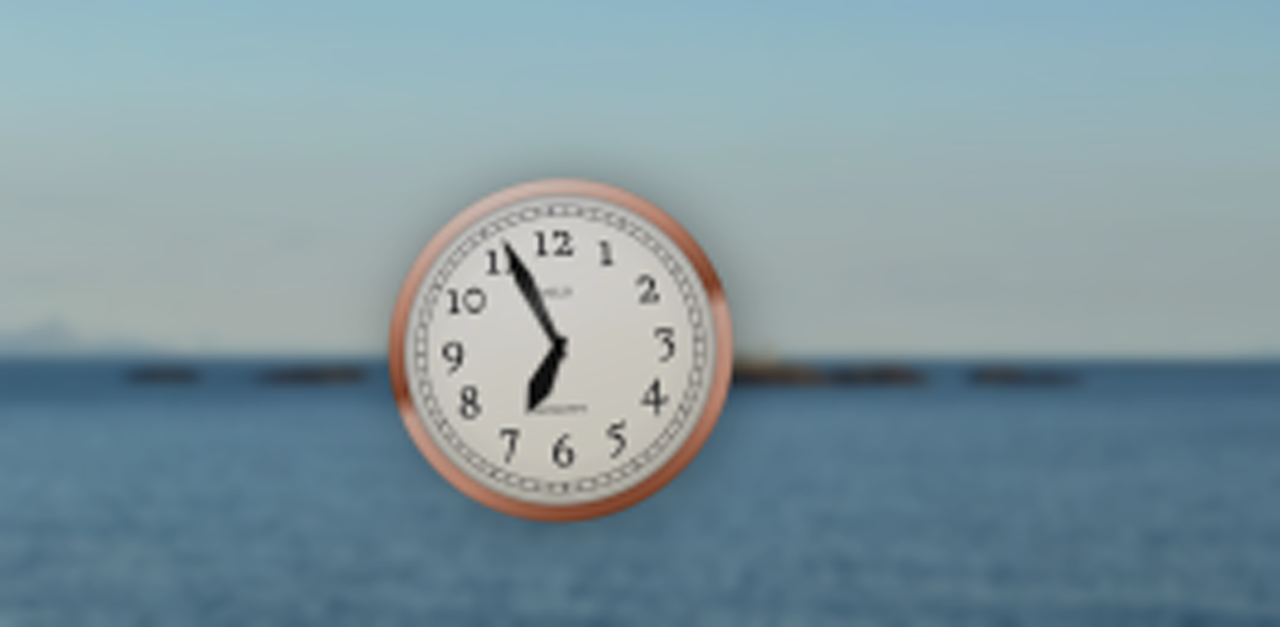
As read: h=6 m=56
